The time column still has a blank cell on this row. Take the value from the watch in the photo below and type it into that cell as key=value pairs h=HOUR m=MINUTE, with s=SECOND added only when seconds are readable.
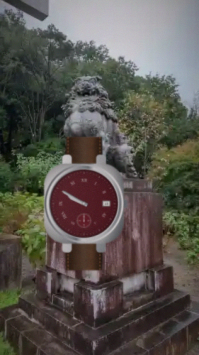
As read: h=9 m=50
